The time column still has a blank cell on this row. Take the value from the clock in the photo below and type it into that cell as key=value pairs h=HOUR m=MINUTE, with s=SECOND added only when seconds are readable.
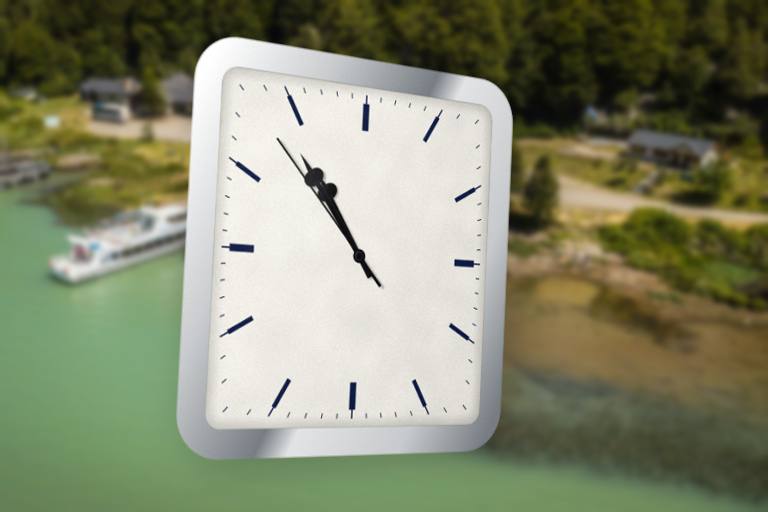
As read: h=10 m=53 s=53
